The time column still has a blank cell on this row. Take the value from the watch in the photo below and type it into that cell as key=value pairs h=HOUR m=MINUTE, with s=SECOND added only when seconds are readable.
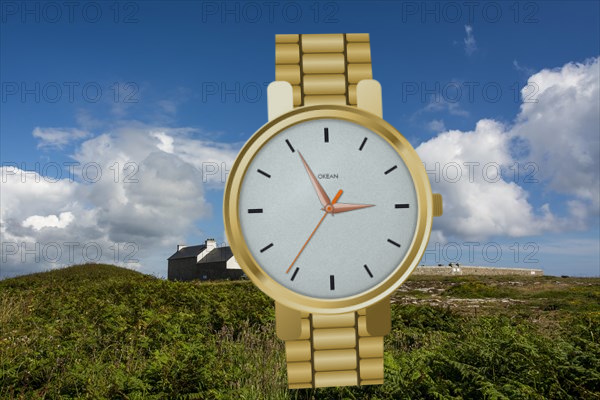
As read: h=2 m=55 s=36
